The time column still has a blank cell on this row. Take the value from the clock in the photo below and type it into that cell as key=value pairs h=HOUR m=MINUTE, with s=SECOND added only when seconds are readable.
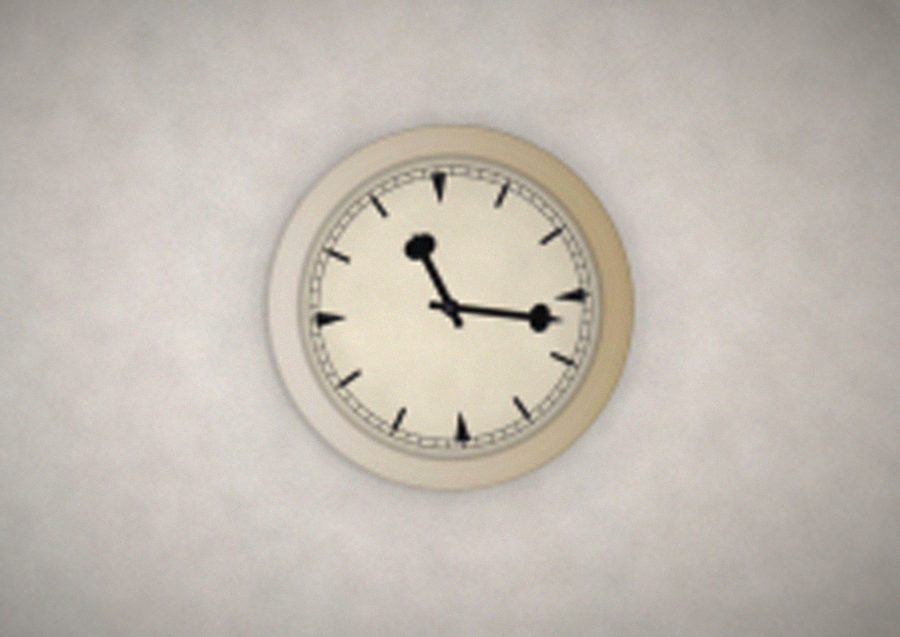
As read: h=11 m=17
